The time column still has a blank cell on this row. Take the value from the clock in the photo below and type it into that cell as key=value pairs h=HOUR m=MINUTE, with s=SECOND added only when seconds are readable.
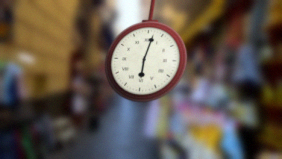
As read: h=6 m=2
